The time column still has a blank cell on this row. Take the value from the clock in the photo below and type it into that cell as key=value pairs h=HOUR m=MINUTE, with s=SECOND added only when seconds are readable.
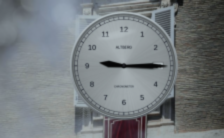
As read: h=9 m=15
